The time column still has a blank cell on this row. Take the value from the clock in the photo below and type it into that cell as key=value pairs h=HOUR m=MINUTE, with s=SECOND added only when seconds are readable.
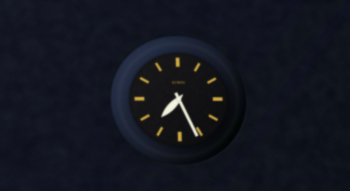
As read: h=7 m=26
